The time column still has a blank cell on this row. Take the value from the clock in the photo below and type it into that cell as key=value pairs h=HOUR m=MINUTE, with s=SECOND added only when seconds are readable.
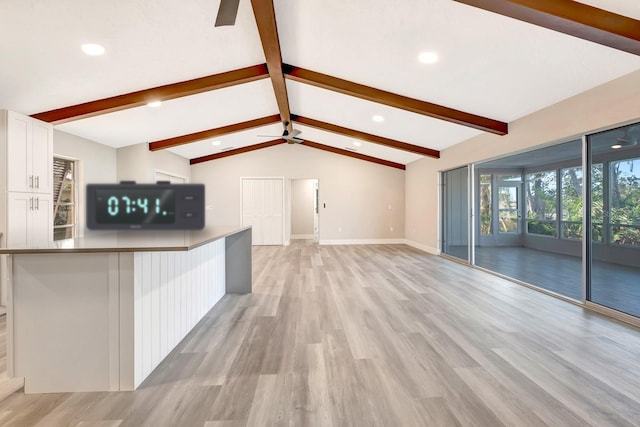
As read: h=7 m=41
